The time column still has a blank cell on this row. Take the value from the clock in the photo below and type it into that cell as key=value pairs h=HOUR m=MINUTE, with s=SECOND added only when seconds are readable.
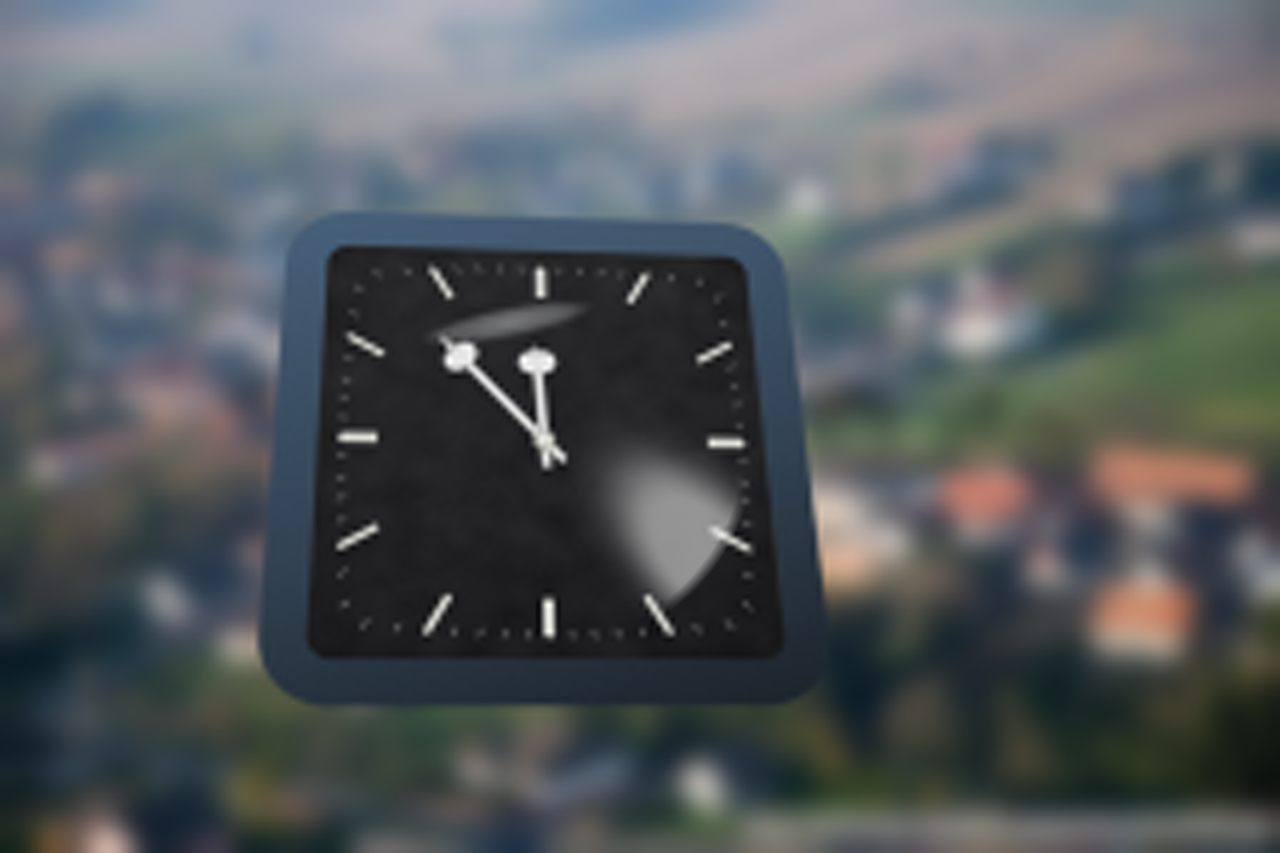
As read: h=11 m=53
